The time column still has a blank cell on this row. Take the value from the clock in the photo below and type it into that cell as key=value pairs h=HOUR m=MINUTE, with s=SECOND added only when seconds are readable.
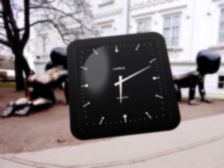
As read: h=6 m=11
